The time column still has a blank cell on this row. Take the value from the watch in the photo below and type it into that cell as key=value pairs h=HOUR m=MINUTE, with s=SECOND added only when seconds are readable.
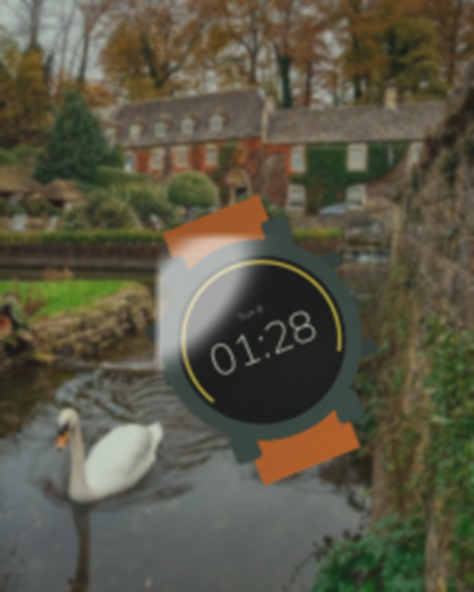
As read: h=1 m=28
